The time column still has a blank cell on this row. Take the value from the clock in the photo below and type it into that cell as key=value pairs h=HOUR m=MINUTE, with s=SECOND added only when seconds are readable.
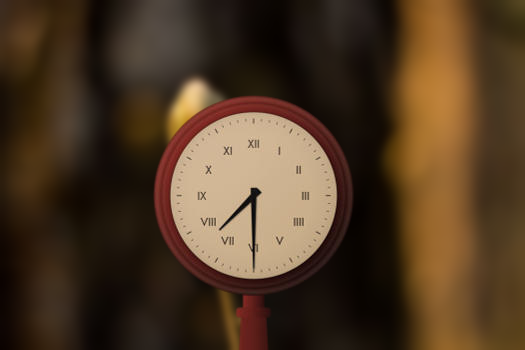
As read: h=7 m=30
